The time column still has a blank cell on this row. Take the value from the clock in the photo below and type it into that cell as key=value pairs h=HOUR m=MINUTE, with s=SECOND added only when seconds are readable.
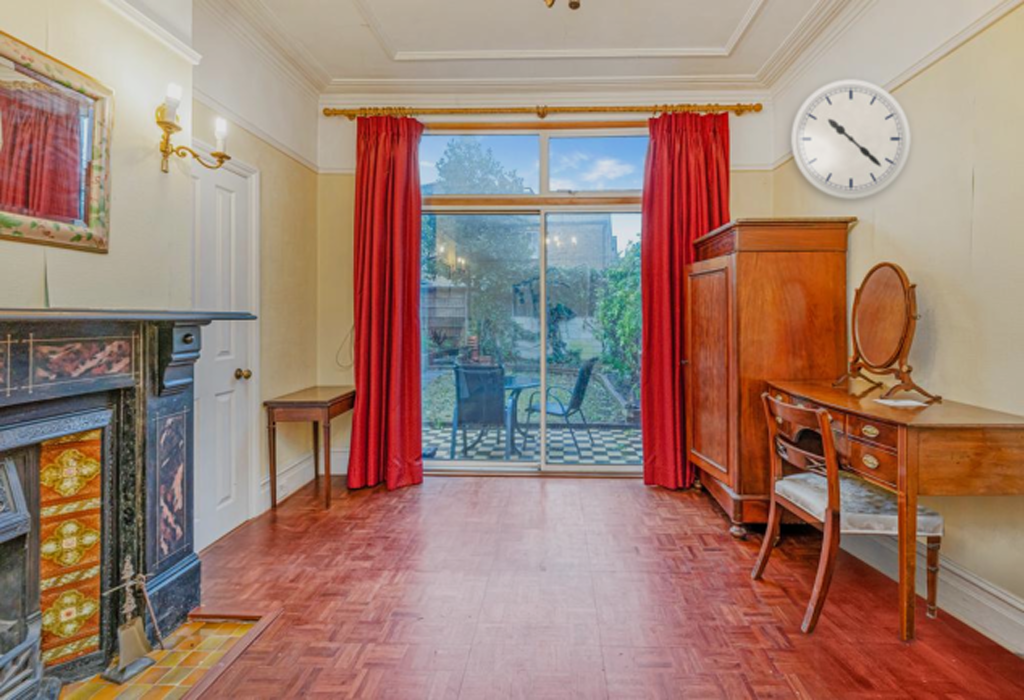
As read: h=10 m=22
